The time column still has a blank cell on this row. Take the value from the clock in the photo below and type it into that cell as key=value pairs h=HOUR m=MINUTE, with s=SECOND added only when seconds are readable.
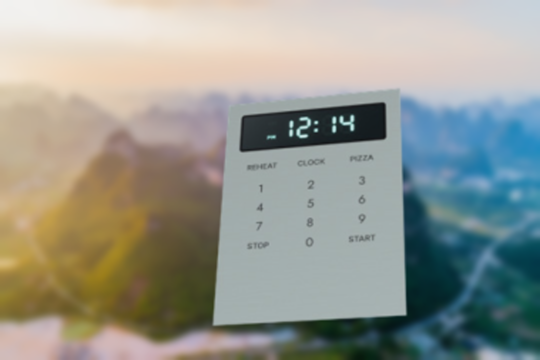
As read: h=12 m=14
